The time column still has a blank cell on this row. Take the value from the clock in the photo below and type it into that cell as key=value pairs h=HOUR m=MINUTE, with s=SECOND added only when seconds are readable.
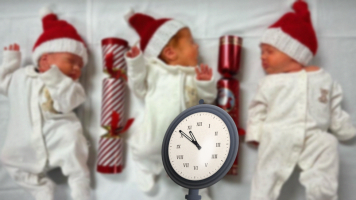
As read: h=10 m=51
